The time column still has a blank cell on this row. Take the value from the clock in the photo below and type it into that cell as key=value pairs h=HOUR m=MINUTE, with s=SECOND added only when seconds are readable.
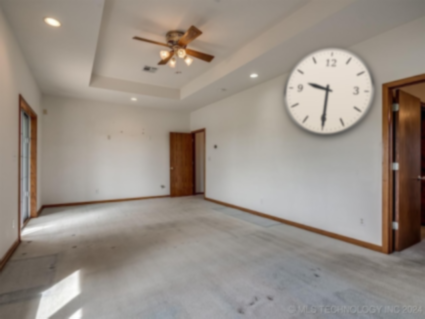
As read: h=9 m=30
